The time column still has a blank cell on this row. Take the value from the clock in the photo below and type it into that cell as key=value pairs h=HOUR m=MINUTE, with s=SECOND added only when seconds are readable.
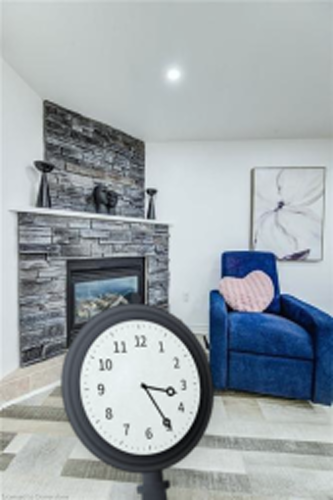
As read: h=3 m=25
